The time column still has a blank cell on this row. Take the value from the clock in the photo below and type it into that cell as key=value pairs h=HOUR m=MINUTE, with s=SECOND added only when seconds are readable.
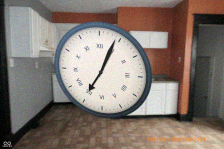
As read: h=7 m=4
